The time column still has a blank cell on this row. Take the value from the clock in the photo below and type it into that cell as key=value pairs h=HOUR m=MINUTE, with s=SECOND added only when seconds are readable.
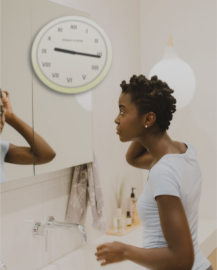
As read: h=9 m=16
